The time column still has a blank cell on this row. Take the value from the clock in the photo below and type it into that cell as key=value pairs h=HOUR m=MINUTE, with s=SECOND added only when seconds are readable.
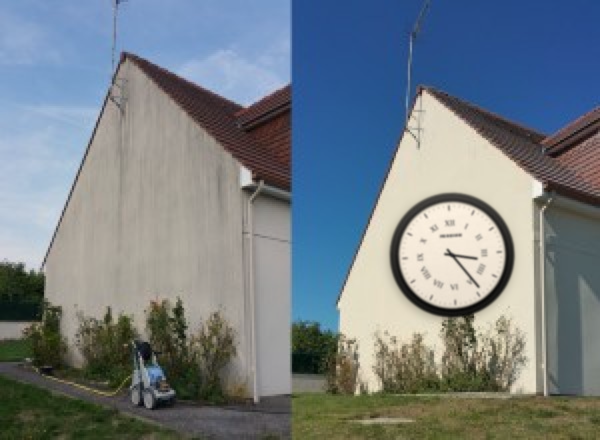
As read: h=3 m=24
